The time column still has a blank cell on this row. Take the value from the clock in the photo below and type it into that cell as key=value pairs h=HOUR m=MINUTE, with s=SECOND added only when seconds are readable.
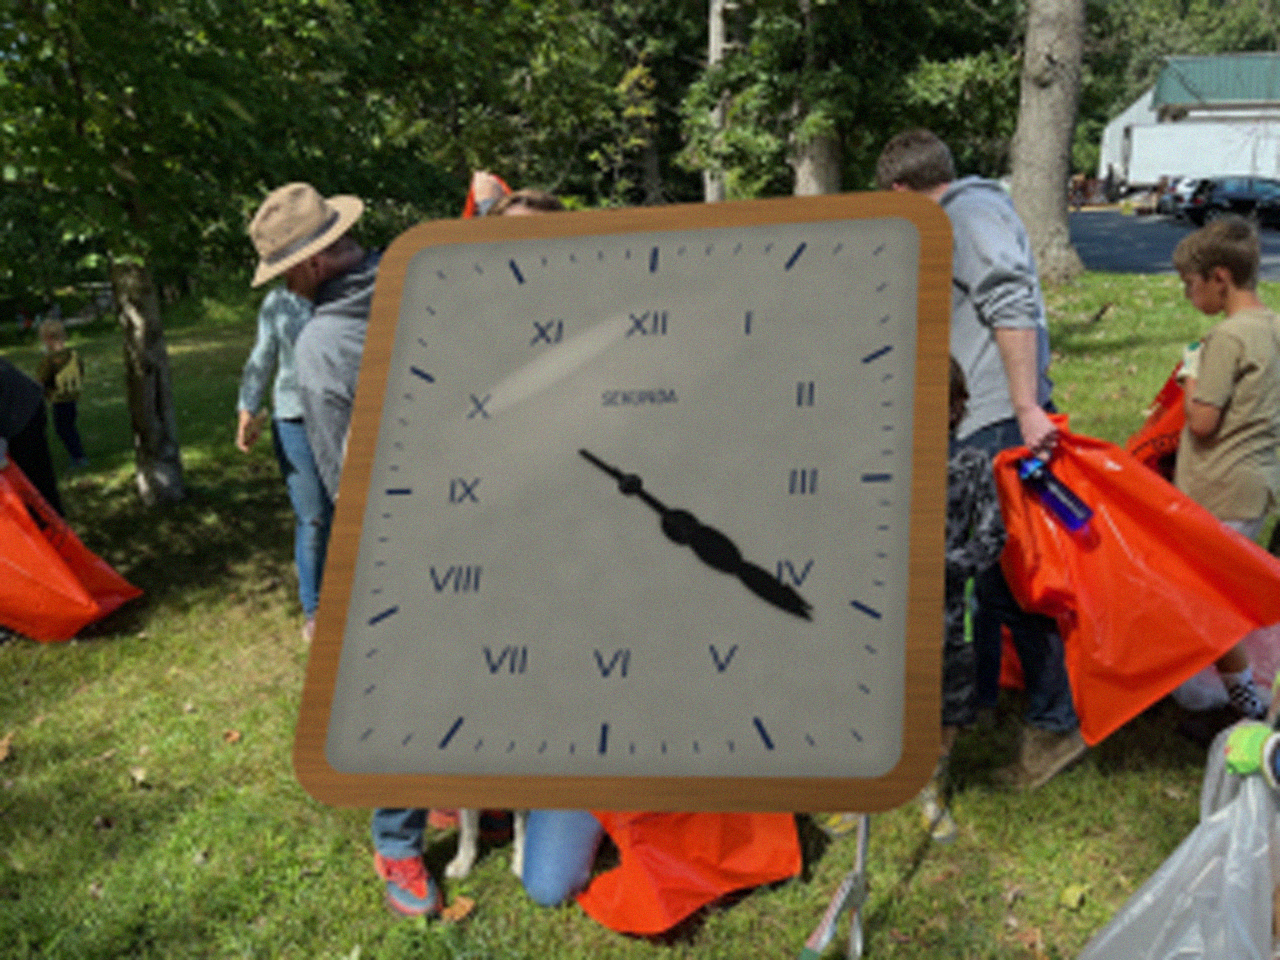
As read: h=4 m=21 s=21
